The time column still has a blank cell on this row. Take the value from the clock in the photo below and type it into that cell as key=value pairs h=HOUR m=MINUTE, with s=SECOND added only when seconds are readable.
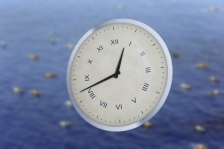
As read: h=12 m=42
